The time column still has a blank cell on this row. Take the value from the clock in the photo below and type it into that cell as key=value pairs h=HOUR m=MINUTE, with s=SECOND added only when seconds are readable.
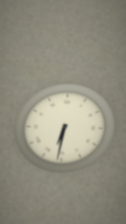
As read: h=6 m=31
